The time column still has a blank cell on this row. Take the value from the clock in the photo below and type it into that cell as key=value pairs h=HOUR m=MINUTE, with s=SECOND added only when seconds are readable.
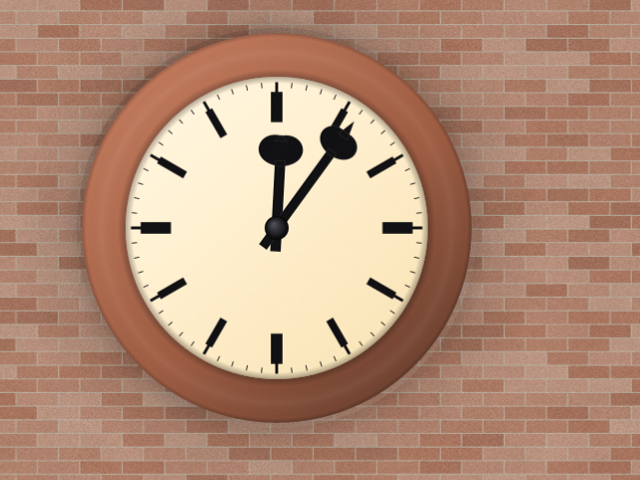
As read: h=12 m=6
